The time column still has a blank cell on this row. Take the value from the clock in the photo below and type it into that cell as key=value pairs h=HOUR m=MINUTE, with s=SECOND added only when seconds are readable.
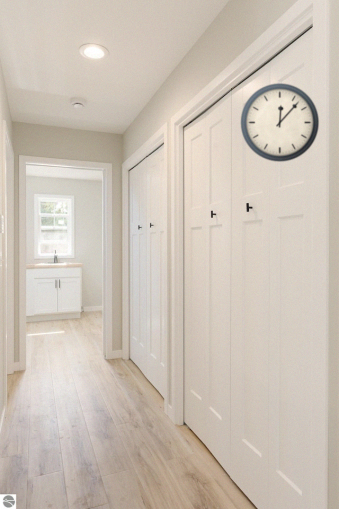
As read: h=12 m=7
